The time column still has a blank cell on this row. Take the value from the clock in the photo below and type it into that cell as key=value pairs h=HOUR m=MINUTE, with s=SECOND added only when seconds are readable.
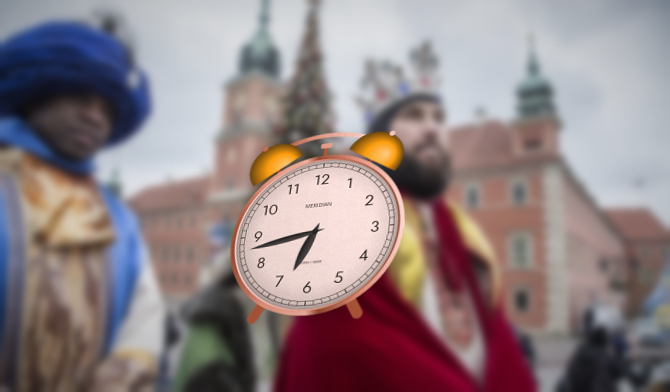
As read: h=6 m=43
